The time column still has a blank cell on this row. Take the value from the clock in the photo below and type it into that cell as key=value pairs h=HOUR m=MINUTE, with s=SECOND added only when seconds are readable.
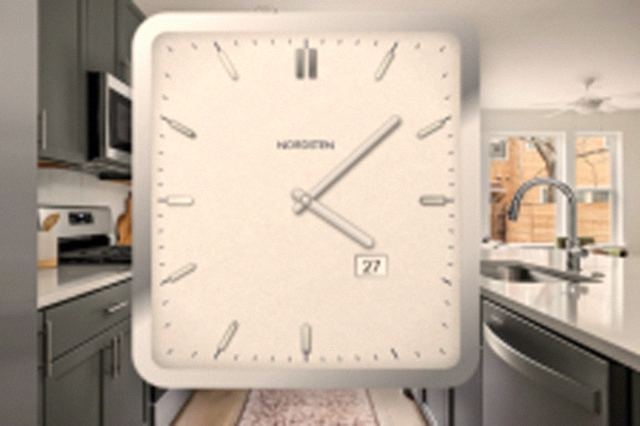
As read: h=4 m=8
